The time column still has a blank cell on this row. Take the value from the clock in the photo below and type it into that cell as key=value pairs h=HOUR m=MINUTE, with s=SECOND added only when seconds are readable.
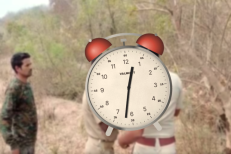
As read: h=12 m=32
